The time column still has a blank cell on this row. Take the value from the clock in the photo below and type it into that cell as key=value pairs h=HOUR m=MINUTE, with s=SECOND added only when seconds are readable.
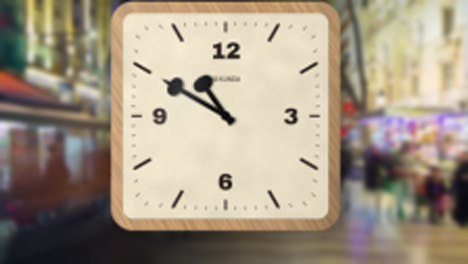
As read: h=10 m=50
